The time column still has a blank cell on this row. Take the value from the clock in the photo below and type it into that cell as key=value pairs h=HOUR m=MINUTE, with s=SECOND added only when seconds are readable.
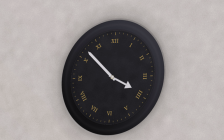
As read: h=3 m=52
